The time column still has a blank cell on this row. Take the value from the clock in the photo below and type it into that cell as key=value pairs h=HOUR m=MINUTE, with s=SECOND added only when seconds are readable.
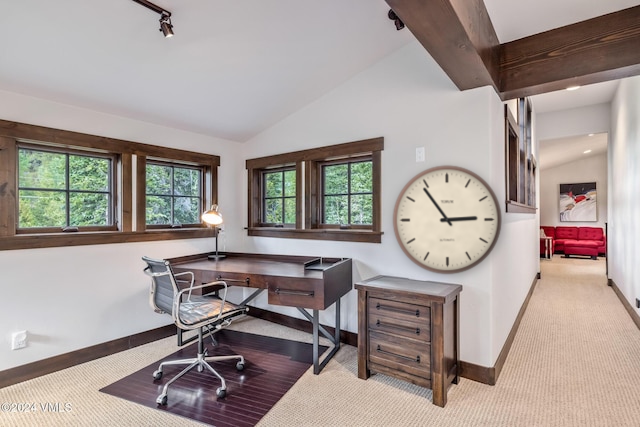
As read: h=2 m=54
